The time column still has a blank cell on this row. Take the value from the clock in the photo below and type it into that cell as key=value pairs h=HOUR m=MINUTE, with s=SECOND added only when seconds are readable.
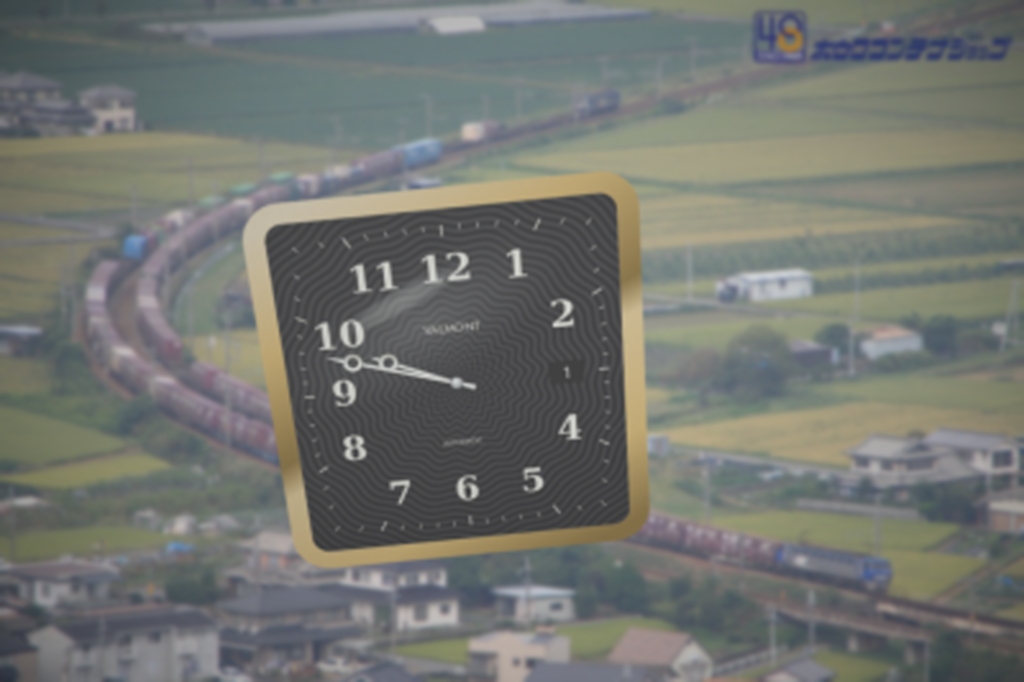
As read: h=9 m=48
